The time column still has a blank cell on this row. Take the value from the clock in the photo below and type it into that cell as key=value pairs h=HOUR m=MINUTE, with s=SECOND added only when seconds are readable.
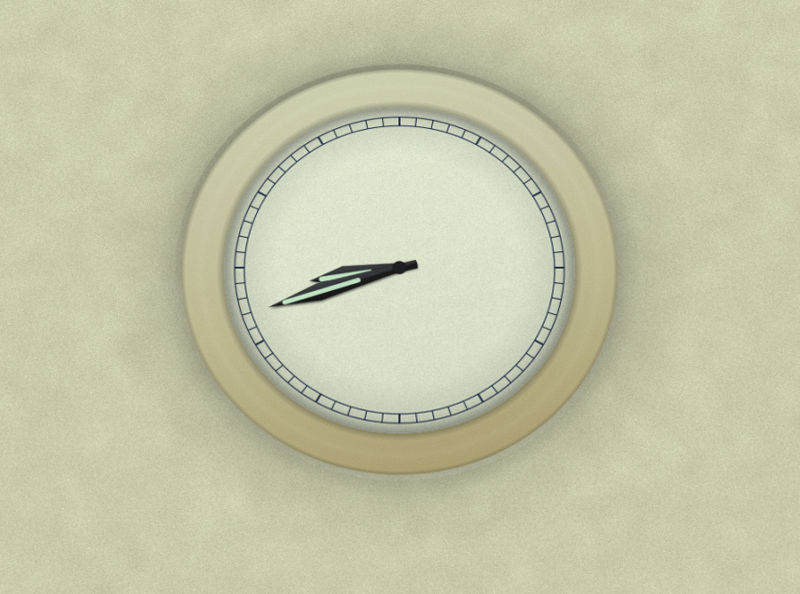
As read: h=8 m=42
